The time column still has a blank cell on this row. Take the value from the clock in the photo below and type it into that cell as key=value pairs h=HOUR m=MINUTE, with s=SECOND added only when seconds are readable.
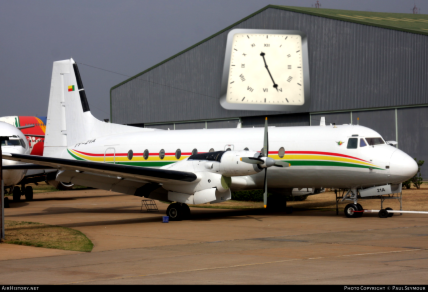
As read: h=11 m=26
